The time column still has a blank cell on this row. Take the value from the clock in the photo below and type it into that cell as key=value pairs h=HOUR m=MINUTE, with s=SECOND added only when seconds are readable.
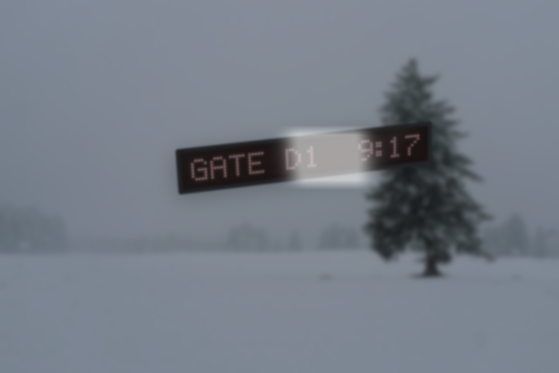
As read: h=9 m=17
